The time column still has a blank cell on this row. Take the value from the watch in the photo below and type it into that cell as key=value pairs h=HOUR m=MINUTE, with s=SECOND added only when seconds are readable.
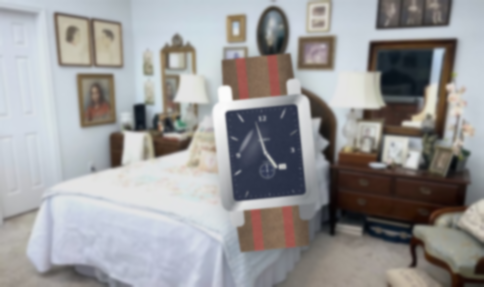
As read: h=4 m=58
